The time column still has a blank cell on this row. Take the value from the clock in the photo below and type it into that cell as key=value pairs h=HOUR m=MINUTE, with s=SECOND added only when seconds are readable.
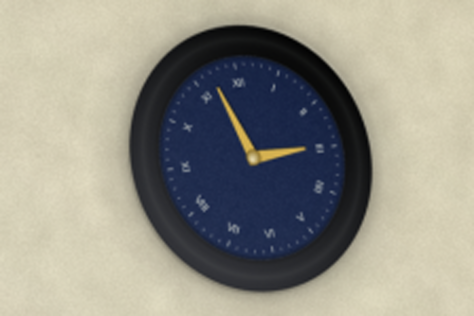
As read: h=2 m=57
